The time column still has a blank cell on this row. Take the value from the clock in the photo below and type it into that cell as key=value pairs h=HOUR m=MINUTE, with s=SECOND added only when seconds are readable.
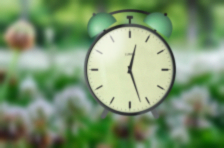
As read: h=12 m=27
